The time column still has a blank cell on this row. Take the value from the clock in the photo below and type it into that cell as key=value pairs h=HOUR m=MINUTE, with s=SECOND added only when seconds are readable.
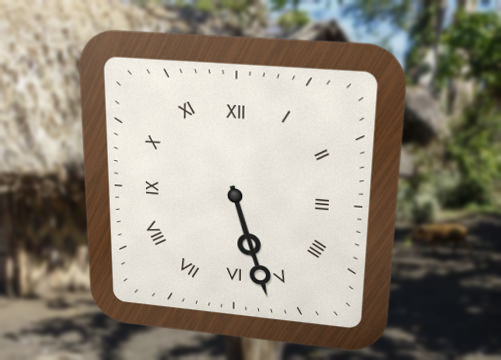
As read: h=5 m=27
